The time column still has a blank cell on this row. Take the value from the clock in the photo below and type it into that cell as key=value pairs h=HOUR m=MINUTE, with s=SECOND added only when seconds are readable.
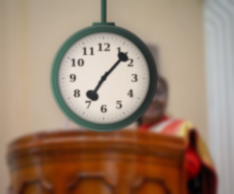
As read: h=7 m=7
